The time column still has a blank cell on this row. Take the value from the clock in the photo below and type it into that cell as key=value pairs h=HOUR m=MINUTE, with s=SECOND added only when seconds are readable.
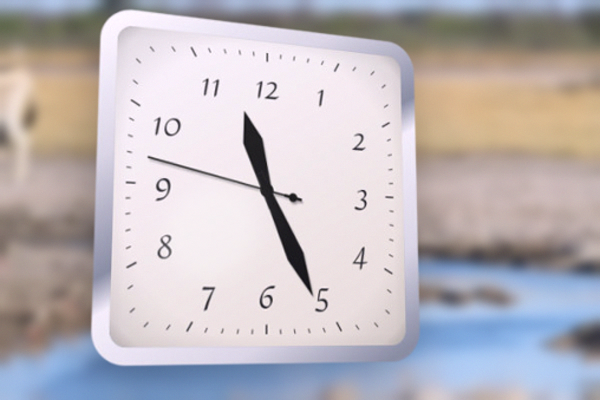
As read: h=11 m=25 s=47
